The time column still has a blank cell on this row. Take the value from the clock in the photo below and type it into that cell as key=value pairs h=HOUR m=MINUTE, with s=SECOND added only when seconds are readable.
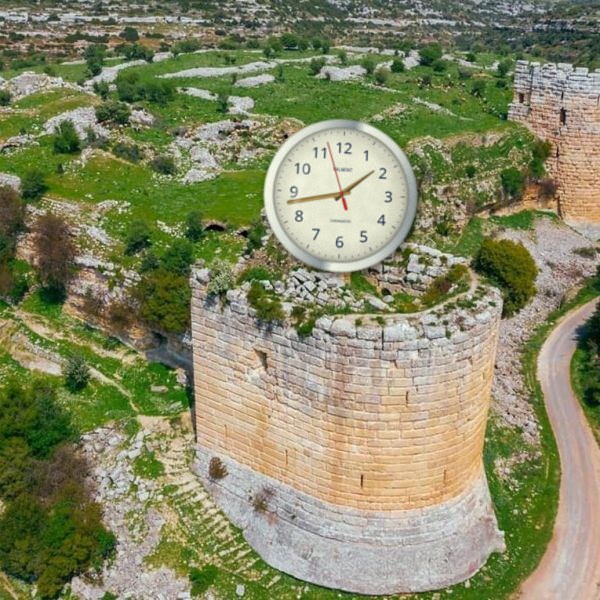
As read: h=1 m=42 s=57
